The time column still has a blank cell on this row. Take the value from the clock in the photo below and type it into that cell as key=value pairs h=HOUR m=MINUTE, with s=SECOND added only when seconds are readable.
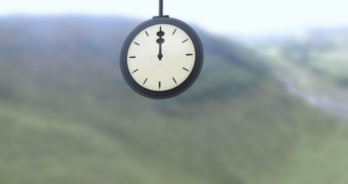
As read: h=12 m=0
